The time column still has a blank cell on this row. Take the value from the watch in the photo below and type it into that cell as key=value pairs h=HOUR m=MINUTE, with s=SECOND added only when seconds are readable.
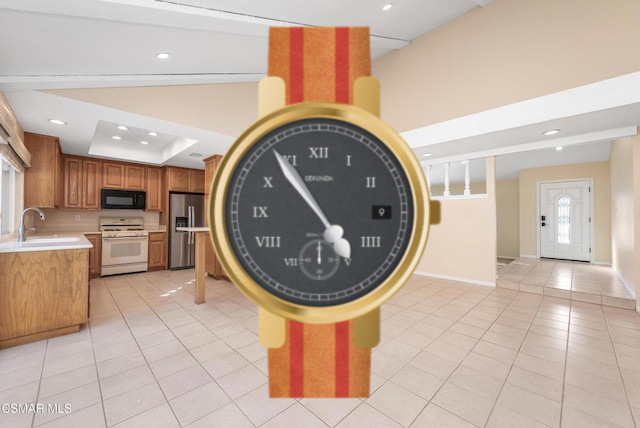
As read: h=4 m=54
